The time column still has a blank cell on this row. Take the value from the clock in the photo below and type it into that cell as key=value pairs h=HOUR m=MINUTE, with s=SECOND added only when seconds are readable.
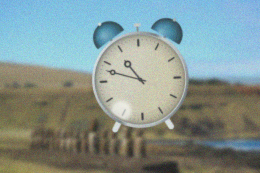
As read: h=10 m=48
